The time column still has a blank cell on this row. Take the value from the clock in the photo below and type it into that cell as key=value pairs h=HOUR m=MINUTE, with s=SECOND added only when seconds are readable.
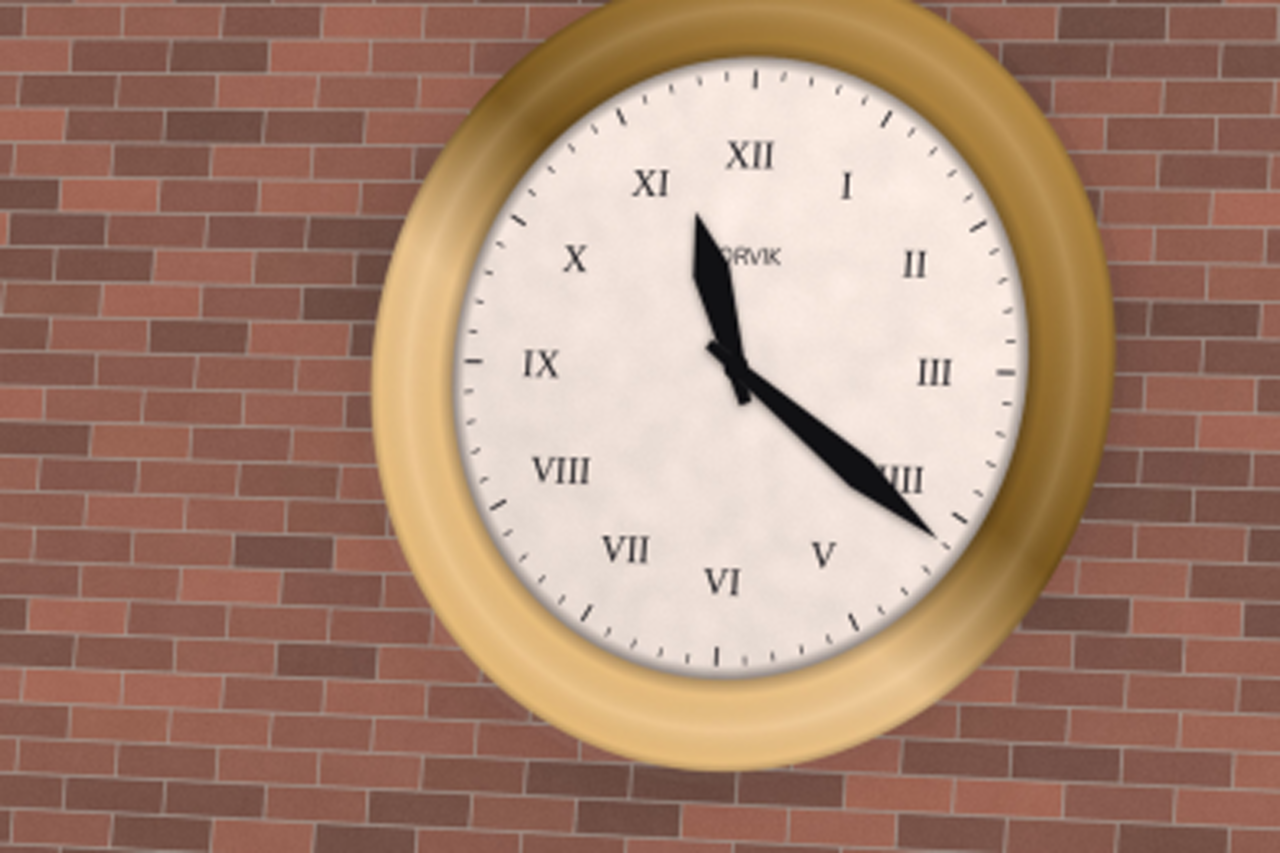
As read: h=11 m=21
